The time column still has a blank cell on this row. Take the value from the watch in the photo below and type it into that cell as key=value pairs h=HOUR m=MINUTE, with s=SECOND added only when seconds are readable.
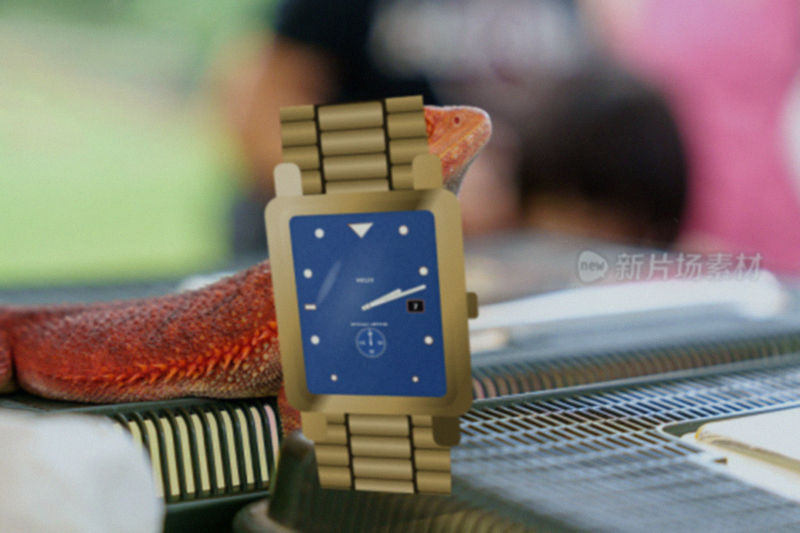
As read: h=2 m=12
